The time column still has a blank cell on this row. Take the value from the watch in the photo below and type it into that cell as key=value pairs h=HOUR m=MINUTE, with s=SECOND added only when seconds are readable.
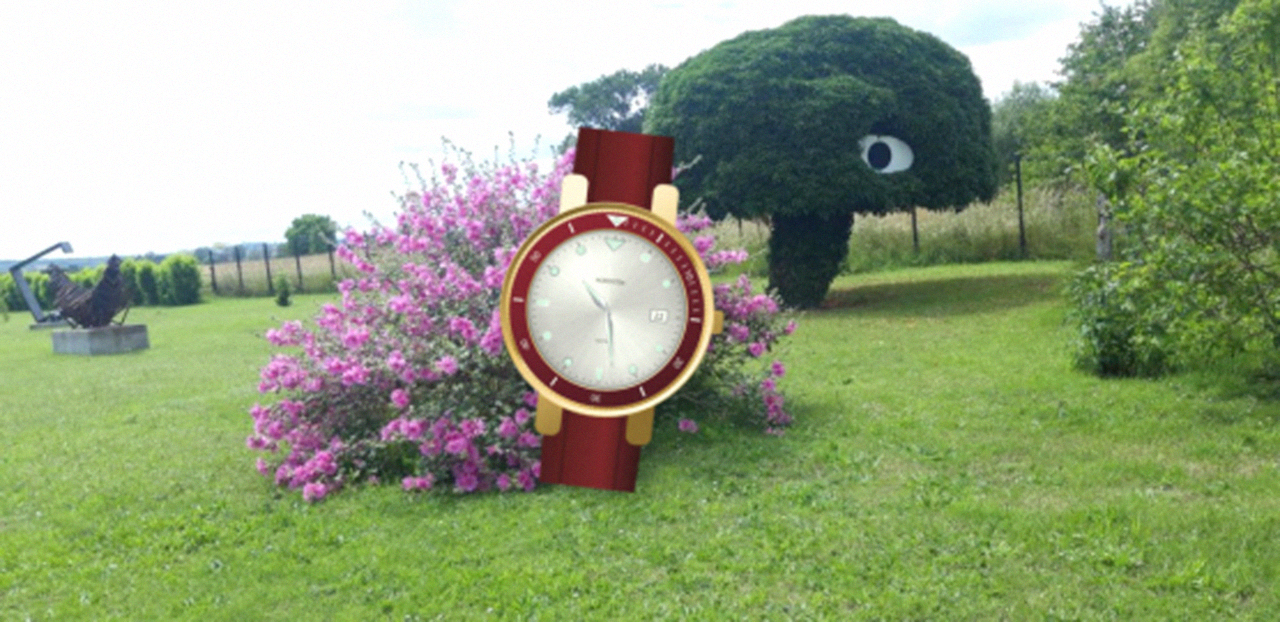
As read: h=10 m=28
